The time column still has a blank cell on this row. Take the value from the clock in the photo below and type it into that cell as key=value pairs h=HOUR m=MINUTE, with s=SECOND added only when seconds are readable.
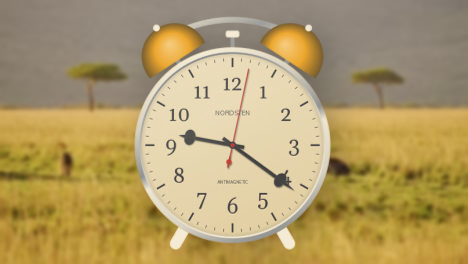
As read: h=9 m=21 s=2
